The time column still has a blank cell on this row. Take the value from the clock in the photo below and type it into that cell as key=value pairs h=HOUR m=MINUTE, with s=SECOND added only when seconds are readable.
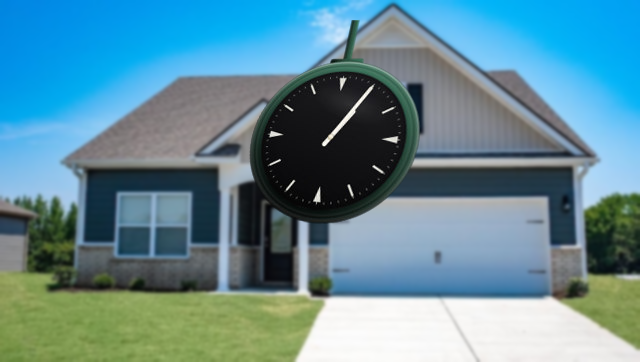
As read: h=1 m=5
